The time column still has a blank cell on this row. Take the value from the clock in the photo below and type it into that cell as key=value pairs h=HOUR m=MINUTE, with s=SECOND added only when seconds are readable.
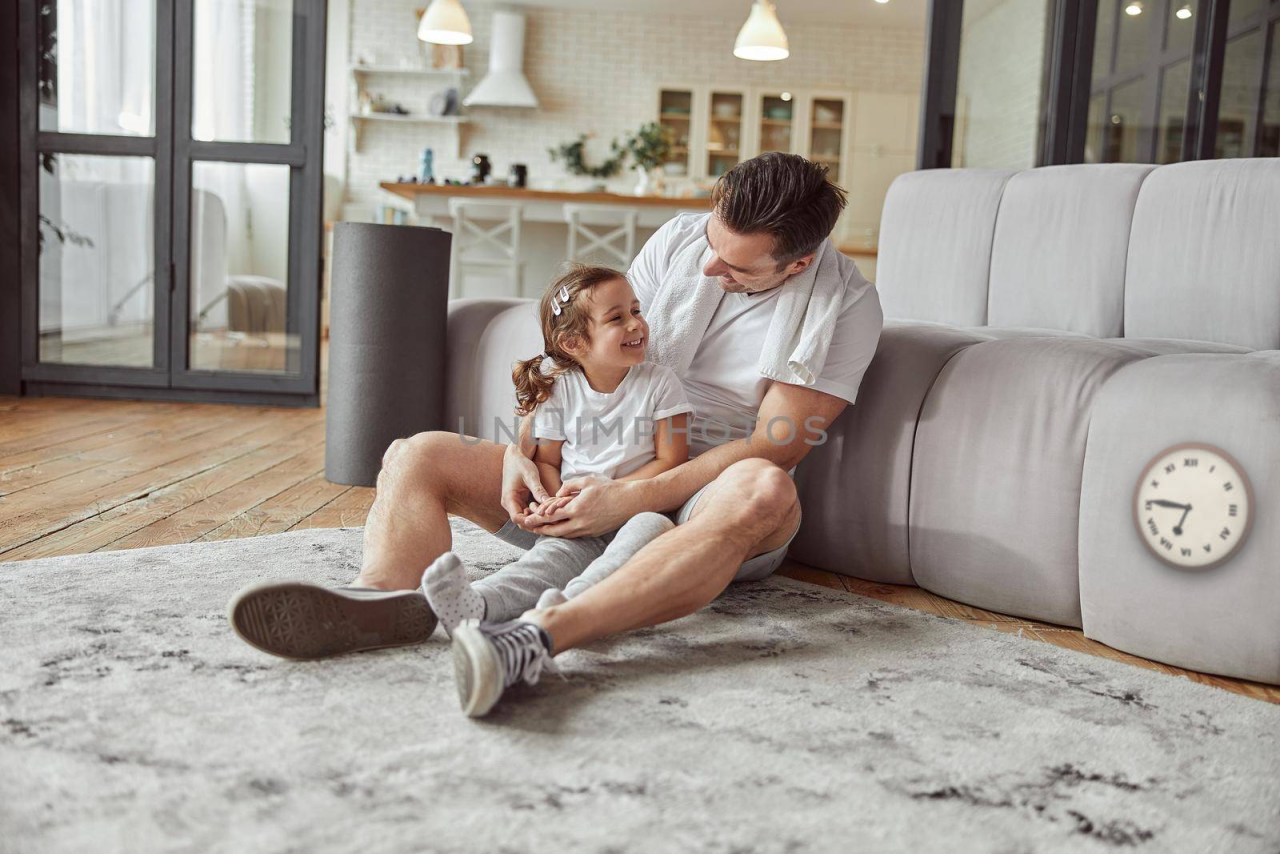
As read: h=6 m=46
